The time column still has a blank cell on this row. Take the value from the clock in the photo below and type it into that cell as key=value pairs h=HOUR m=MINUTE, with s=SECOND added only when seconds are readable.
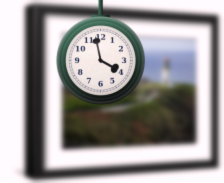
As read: h=3 m=58
